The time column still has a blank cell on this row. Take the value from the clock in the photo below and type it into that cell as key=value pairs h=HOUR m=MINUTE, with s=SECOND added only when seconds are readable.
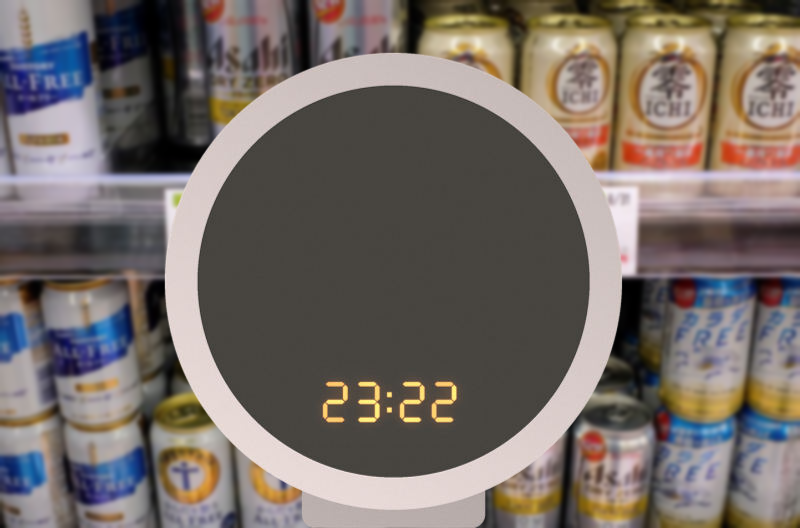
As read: h=23 m=22
